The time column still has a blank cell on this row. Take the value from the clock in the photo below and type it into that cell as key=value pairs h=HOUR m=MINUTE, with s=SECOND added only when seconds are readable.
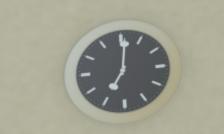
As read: h=7 m=1
